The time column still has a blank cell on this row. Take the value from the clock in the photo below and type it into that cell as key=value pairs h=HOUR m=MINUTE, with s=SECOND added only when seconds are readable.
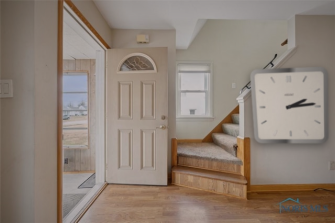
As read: h=2 m=14
